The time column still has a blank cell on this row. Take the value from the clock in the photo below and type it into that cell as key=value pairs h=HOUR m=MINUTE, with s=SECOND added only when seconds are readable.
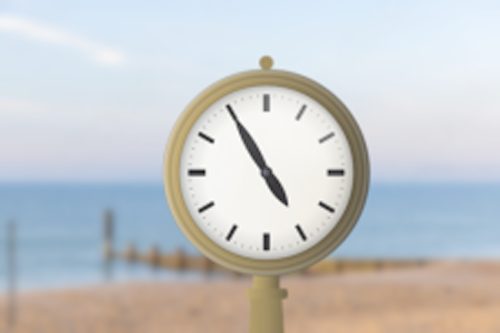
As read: h=4 m=55
